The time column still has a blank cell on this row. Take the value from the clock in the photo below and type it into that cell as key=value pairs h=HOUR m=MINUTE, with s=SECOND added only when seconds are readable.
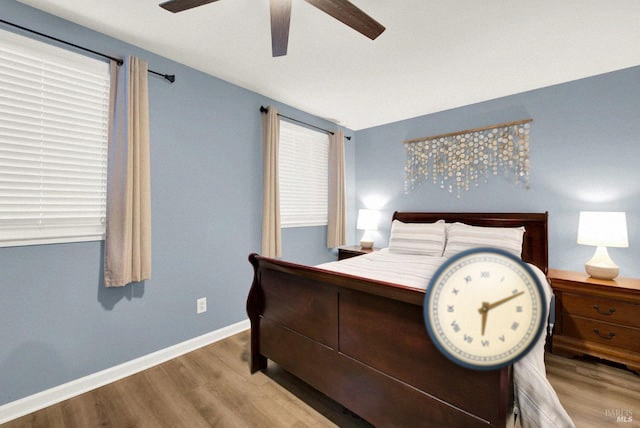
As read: h=6 m=11
